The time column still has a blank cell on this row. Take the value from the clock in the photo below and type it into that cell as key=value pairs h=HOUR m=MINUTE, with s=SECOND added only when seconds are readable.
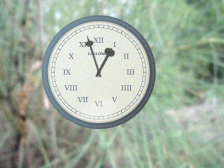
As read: h=12 m=57
